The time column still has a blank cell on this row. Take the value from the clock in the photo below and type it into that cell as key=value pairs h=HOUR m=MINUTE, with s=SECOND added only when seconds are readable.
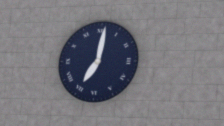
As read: h=7 m=1
